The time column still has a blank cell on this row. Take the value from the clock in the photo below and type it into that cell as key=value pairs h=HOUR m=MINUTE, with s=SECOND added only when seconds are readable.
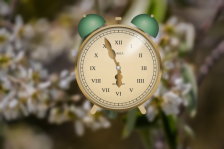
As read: h=5 m=56
